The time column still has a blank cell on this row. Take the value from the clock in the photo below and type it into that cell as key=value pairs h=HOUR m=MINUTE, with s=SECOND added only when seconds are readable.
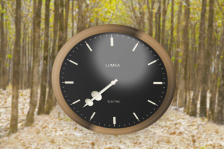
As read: h=7 m=38
